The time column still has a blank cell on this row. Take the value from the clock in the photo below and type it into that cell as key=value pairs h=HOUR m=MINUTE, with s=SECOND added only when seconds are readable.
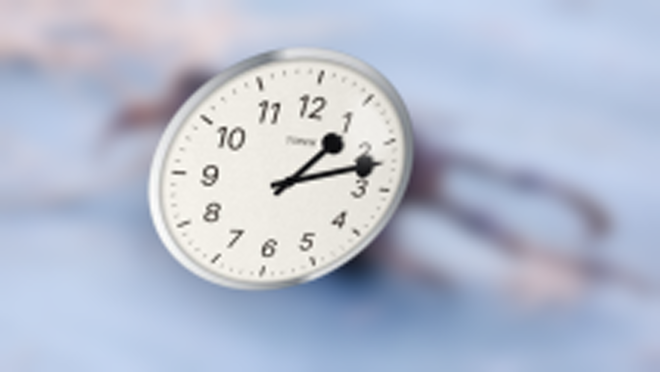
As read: h=1 m=12
